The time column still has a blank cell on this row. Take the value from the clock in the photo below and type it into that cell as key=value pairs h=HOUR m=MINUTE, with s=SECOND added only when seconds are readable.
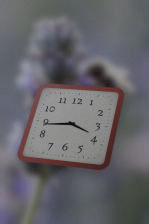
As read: h=3 m=44
